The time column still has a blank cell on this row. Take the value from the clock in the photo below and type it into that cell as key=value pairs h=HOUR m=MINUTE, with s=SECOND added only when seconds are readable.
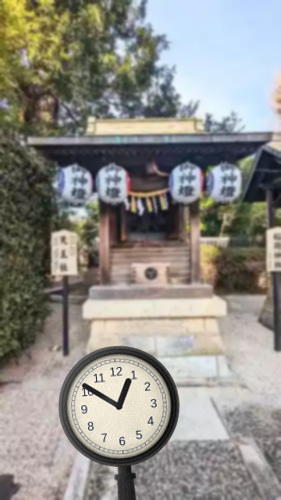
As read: h=12 m=51
